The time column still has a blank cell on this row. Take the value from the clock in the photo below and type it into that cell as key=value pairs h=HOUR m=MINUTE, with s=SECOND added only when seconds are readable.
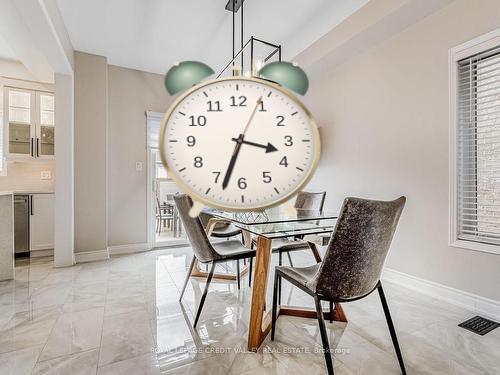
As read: h=3 m=33 s=4
